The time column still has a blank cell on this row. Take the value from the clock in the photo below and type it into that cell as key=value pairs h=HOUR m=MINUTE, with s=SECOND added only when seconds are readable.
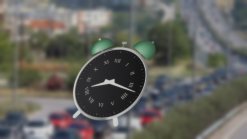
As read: h=8 m=17
